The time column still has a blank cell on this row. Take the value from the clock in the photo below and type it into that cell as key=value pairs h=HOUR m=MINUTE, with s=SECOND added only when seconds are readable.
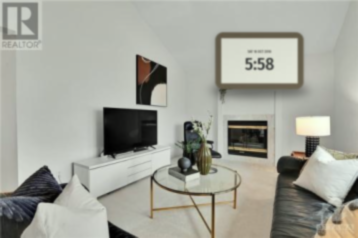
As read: h=5 m=58
